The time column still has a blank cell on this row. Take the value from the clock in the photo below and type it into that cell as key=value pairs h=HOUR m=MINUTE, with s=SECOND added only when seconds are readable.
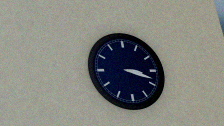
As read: h=3 m=18
